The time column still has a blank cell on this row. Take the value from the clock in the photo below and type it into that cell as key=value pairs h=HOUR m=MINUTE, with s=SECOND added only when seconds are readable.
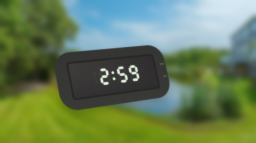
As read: h=2 m=59
